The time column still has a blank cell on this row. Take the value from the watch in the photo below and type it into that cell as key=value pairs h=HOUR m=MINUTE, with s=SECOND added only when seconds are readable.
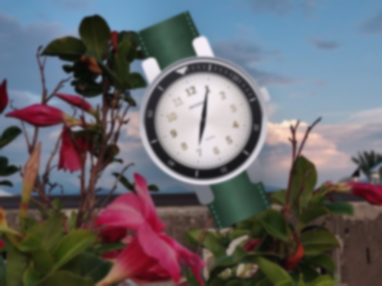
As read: h=7 m=5
